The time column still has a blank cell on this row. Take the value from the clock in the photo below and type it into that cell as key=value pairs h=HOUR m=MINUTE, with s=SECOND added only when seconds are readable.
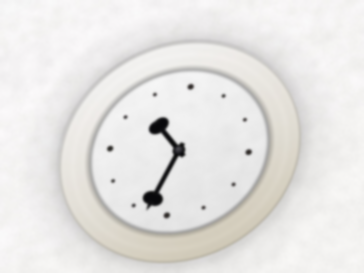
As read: h=10 m=33
